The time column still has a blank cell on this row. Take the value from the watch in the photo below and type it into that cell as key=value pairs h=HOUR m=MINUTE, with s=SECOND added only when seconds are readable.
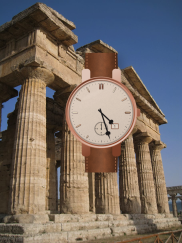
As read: h=4 m=27
